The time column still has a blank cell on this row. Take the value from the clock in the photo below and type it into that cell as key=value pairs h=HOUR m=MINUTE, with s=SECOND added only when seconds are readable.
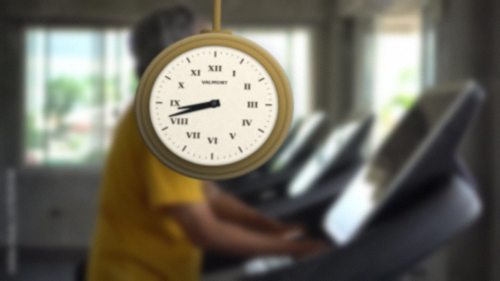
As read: h=8 m=42
